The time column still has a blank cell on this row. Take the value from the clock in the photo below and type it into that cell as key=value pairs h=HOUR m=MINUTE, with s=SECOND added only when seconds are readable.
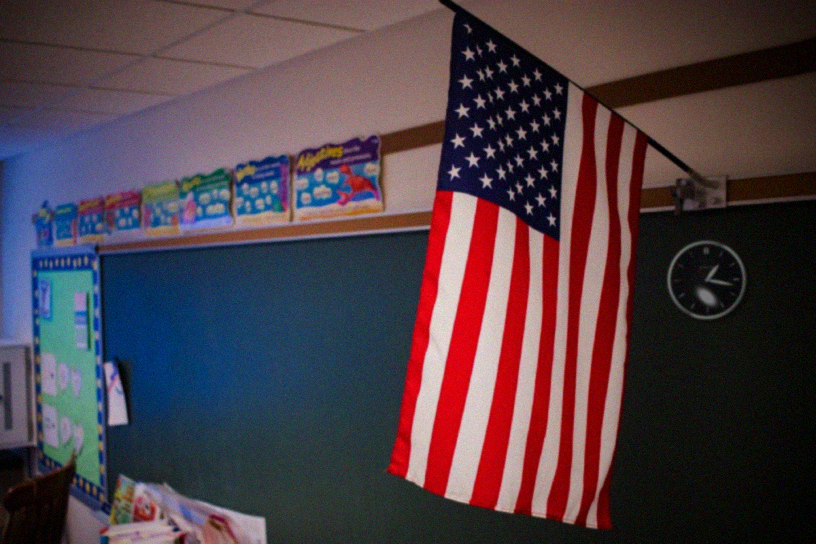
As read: h=1 m=17
